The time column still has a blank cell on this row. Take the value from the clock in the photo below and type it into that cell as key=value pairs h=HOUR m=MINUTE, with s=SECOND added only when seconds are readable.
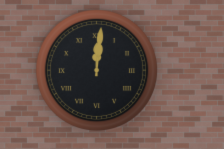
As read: h=12 m=1
